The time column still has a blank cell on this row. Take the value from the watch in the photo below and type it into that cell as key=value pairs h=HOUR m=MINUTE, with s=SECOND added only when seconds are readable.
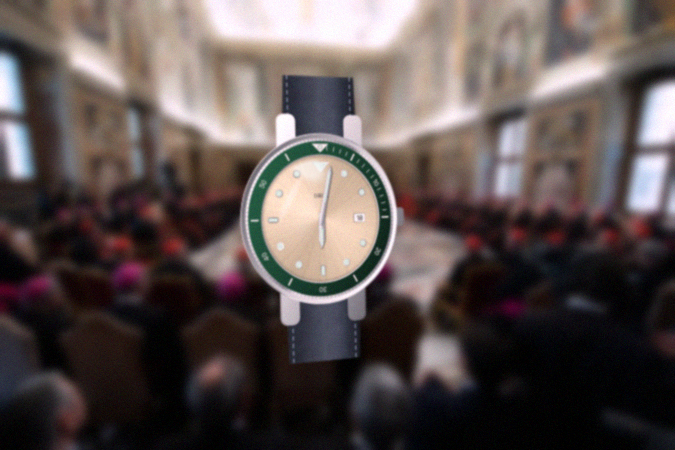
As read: h=6 m=2
